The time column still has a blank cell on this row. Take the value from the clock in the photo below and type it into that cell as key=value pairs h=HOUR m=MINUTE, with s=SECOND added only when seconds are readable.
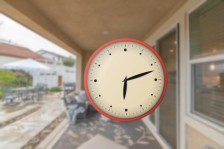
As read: h=6 m=12
